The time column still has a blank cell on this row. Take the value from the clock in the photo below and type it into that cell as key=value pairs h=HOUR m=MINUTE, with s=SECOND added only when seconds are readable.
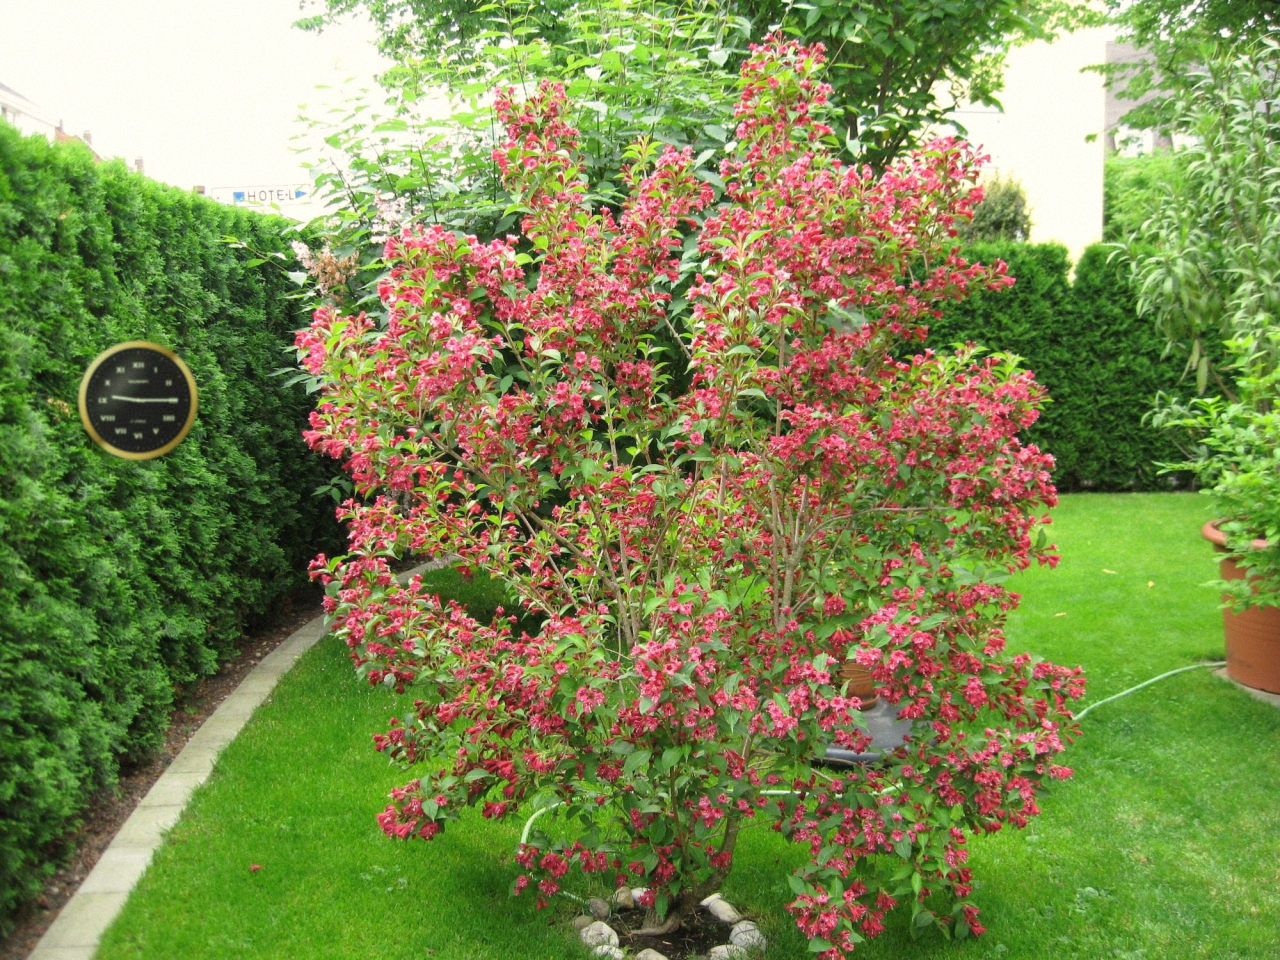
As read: h=9 m=15
